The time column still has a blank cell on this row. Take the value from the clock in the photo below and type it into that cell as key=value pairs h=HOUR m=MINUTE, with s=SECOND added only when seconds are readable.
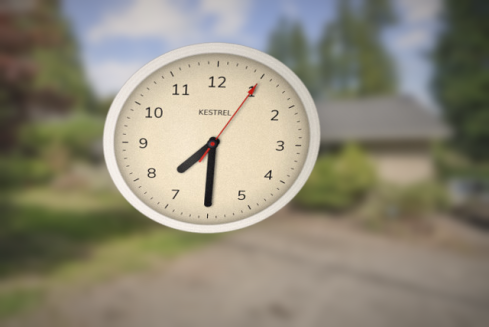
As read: h=7 m=30 s=5
